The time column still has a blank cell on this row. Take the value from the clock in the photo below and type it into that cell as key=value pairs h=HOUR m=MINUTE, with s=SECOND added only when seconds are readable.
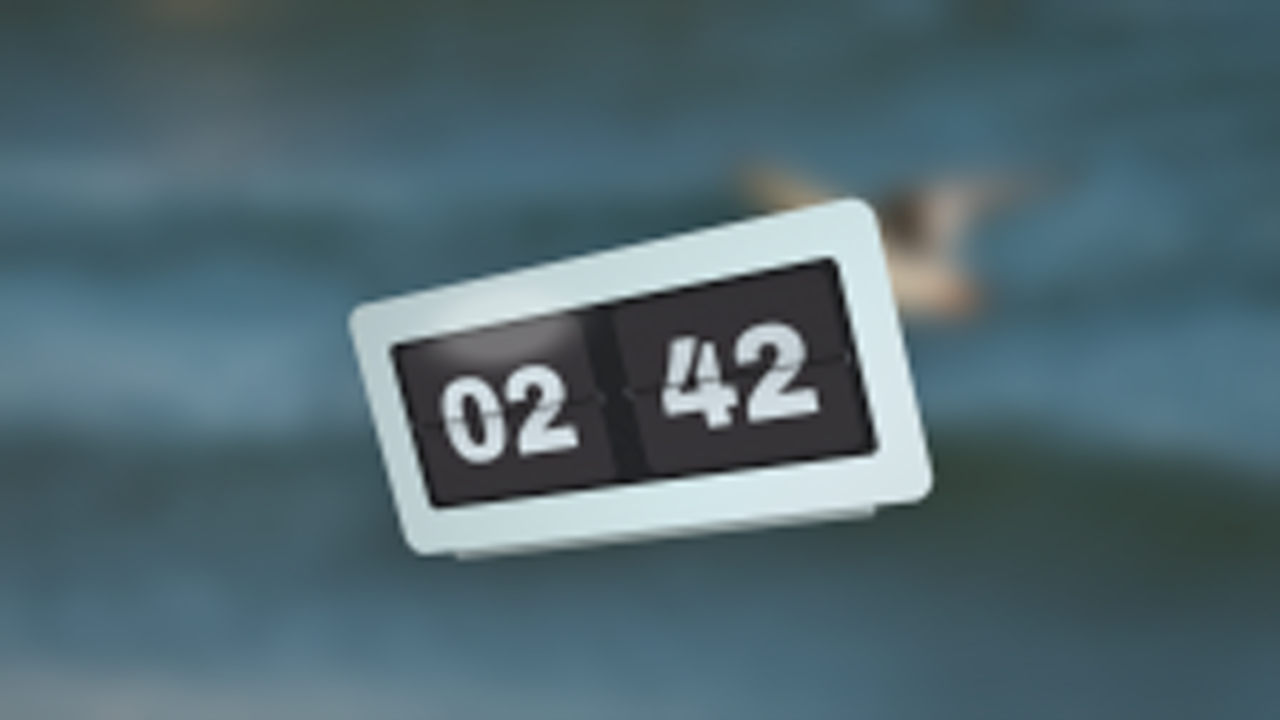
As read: h=2 m=42
